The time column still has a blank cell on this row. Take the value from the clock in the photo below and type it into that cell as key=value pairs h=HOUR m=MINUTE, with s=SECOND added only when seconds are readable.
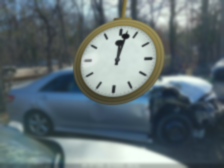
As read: h=12 m=2
